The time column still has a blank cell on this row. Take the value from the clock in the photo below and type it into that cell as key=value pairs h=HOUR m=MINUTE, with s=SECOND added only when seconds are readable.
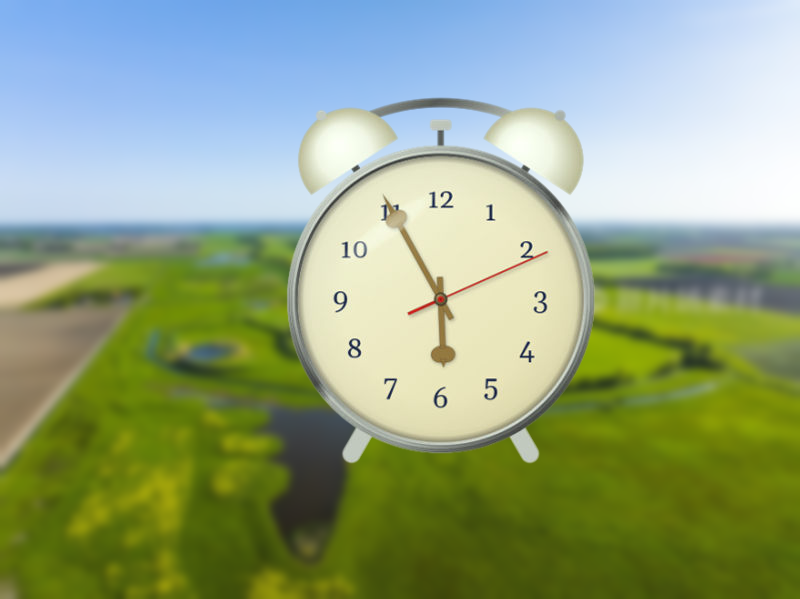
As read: h=5 m=55 s=11
